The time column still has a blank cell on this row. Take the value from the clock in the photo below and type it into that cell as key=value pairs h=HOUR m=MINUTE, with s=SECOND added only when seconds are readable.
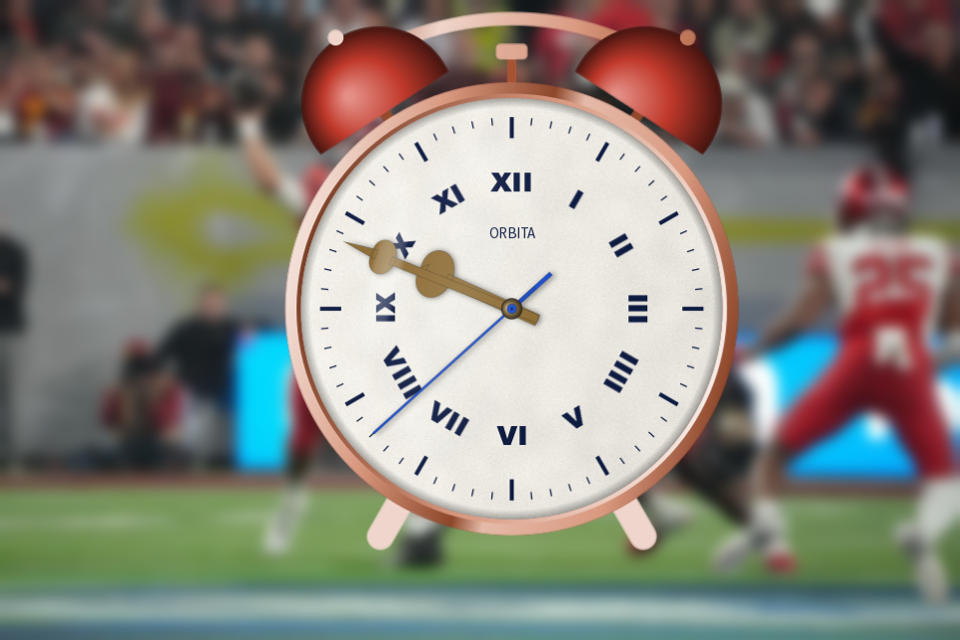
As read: h=9 m=48 s=38
